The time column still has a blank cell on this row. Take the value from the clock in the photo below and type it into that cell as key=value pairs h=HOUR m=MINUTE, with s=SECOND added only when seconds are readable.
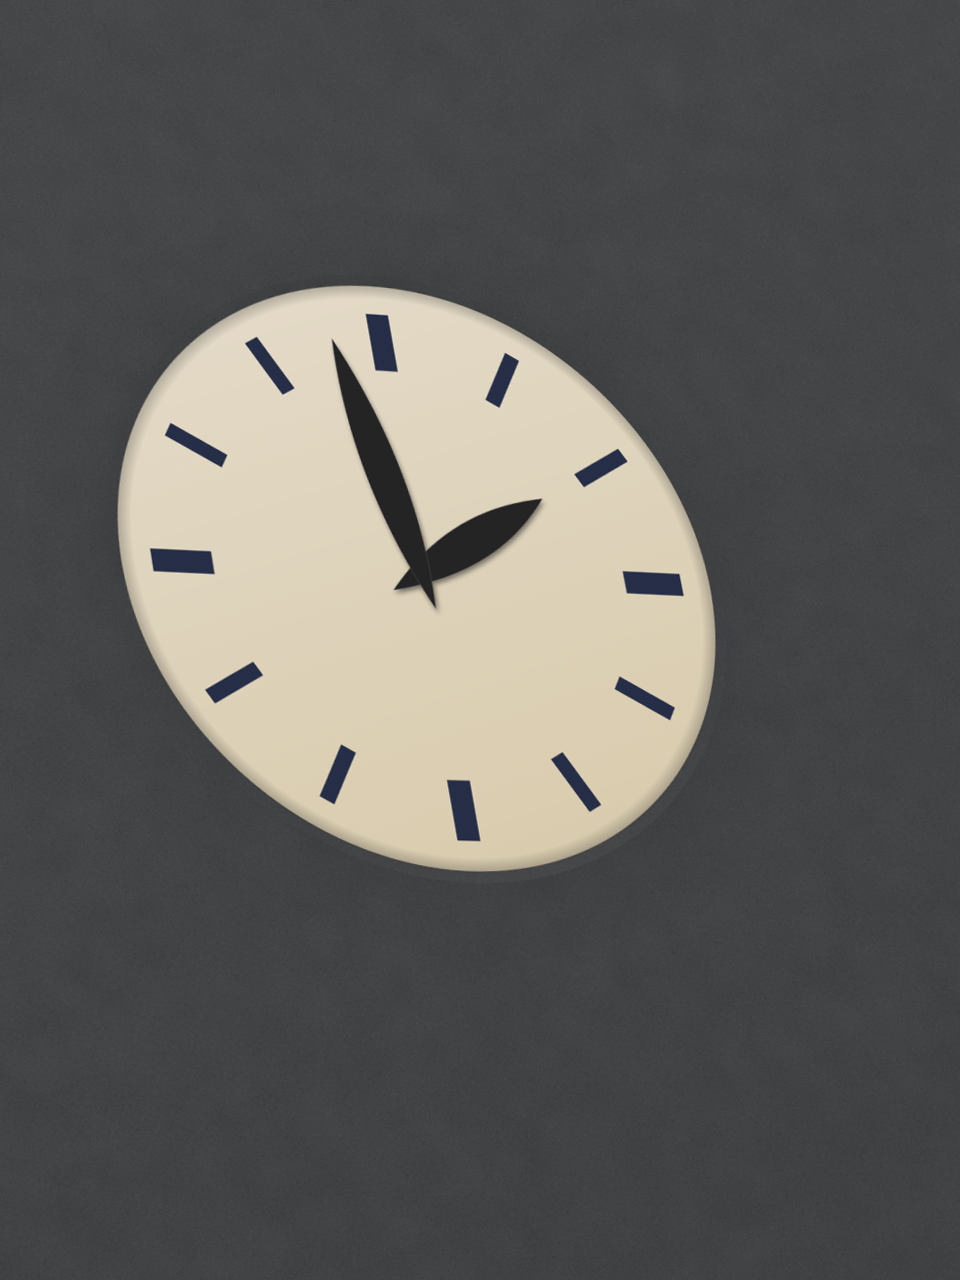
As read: h=1 m=58
